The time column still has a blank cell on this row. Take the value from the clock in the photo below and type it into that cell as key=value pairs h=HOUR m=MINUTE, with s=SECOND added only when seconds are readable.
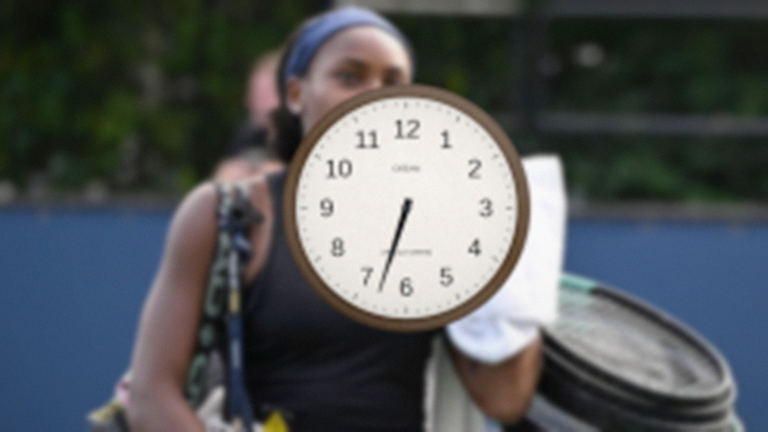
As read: h=6 m=33
